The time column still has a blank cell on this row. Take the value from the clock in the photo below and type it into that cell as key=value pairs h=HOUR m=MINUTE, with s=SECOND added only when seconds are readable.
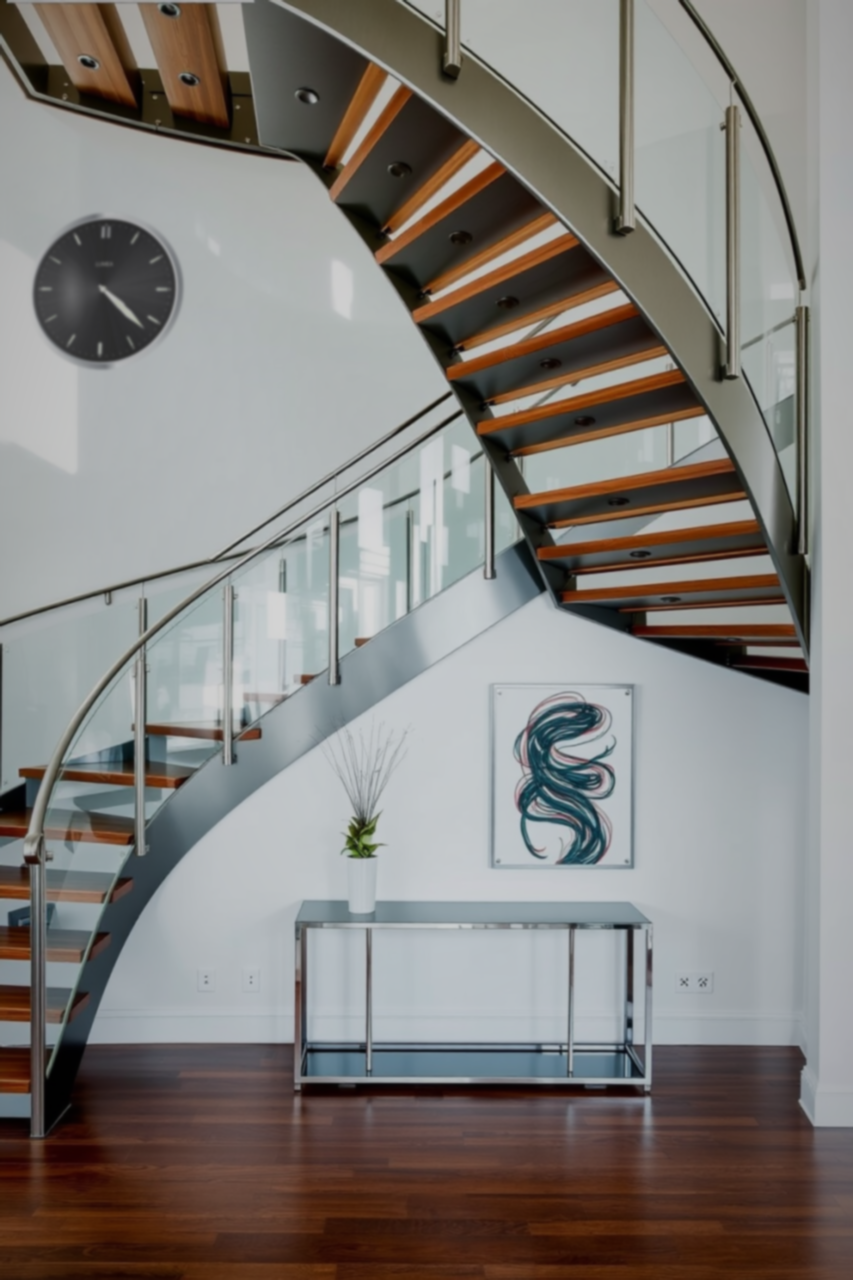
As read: h=4 m=22
